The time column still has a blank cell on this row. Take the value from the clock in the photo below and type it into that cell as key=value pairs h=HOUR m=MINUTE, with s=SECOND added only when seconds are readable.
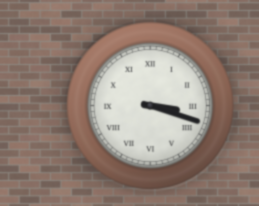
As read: h=3 m=18
